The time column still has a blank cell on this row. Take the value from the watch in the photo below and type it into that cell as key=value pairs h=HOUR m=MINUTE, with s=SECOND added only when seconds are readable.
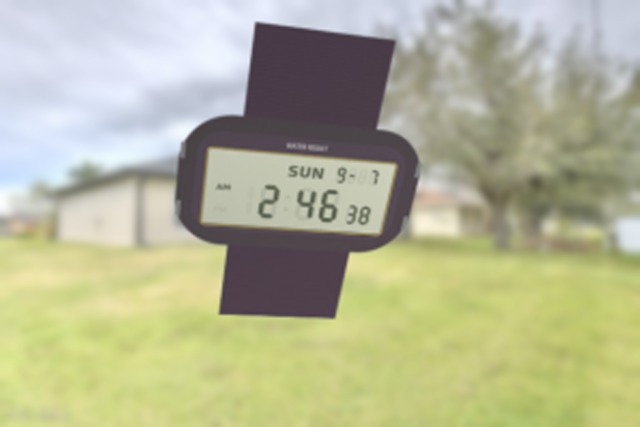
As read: h=2 m=46 s=38
